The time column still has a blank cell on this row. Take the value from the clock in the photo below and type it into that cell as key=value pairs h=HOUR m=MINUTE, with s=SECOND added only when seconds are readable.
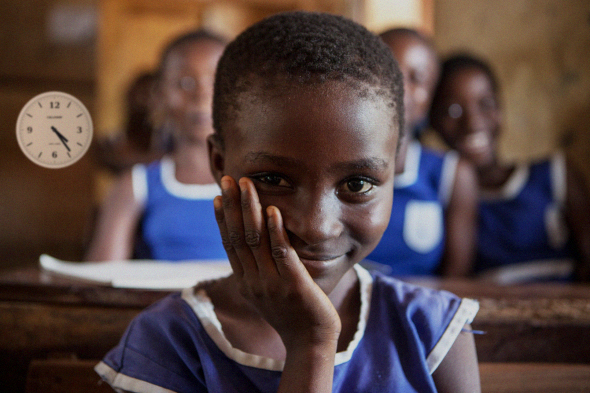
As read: h=4 m=24
